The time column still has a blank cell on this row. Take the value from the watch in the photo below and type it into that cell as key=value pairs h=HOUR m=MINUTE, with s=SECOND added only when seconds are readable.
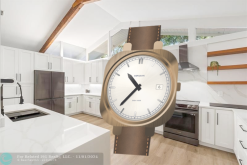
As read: h=10 m=37
